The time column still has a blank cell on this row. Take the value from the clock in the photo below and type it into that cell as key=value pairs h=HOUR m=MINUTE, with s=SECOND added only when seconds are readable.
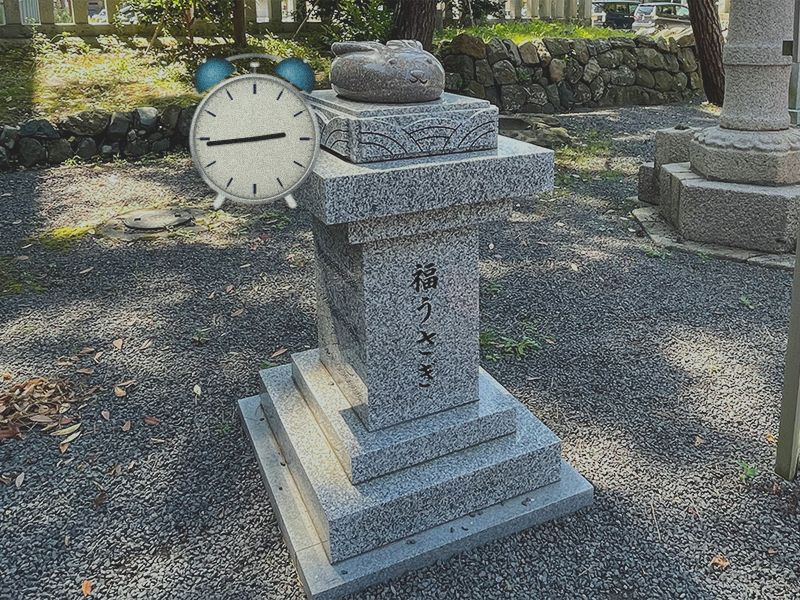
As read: h=2 m=44
